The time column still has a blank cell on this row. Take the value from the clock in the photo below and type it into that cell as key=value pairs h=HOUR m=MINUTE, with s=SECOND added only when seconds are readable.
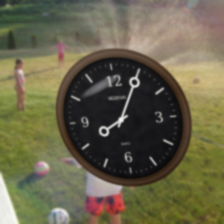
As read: h=8 m=5
